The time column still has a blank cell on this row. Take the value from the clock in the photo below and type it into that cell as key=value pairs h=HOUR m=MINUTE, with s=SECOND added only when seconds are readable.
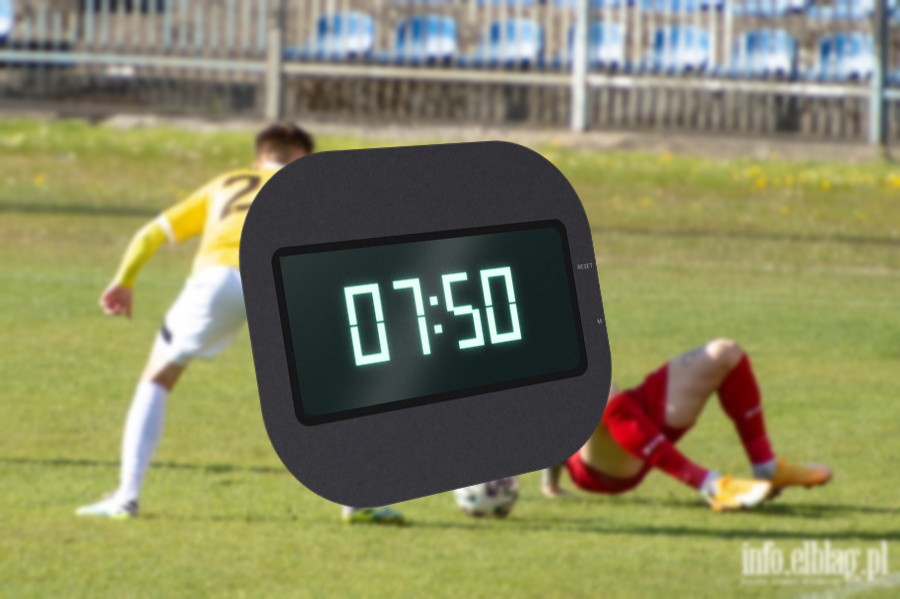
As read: h=7 m=50
